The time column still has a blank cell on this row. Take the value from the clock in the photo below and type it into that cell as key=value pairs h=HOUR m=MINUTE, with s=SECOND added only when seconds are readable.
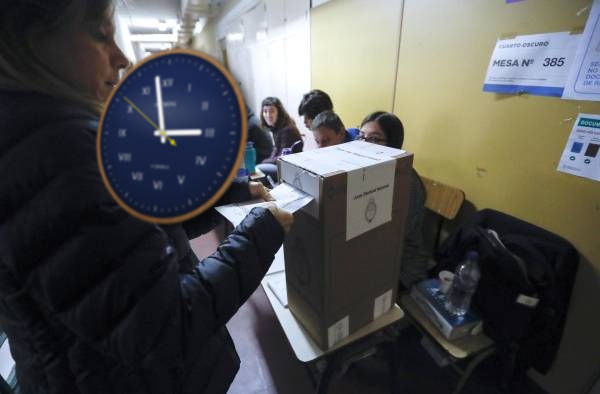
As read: h=2 m=57 s=51
